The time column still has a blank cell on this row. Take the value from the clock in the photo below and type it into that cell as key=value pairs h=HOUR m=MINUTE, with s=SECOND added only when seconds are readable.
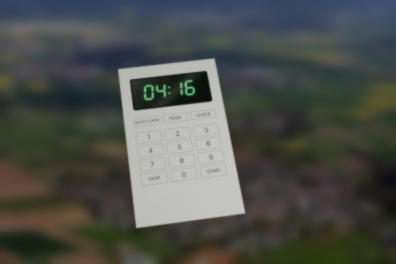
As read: h=4 m=16
